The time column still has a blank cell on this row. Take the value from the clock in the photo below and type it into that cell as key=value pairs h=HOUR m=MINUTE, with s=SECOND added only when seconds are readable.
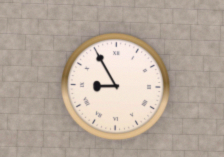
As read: h=8 m=55
